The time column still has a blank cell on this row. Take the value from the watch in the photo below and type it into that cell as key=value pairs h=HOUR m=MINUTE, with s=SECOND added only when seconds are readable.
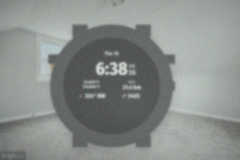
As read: h=6 m=38
